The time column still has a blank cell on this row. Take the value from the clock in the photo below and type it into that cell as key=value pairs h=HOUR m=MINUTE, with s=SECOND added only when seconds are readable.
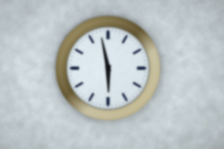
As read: h=5 m=58
